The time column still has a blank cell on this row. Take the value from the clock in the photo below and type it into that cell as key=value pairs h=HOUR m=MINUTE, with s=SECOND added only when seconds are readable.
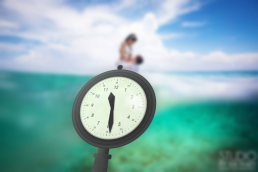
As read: h=11 m=29
